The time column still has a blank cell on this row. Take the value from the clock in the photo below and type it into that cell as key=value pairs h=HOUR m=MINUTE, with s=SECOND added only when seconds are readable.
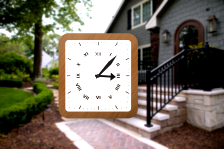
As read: h=3 m=7
